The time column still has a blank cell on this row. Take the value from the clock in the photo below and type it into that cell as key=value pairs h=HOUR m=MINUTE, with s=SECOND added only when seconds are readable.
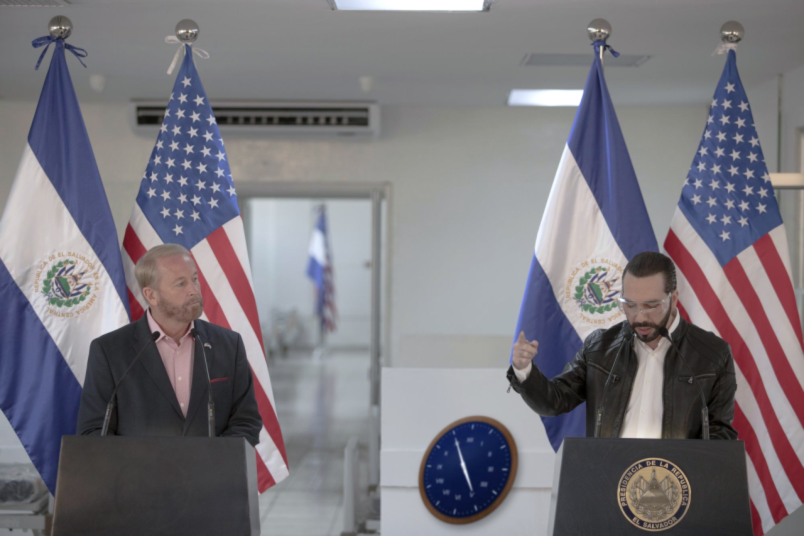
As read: h=4 m=55
